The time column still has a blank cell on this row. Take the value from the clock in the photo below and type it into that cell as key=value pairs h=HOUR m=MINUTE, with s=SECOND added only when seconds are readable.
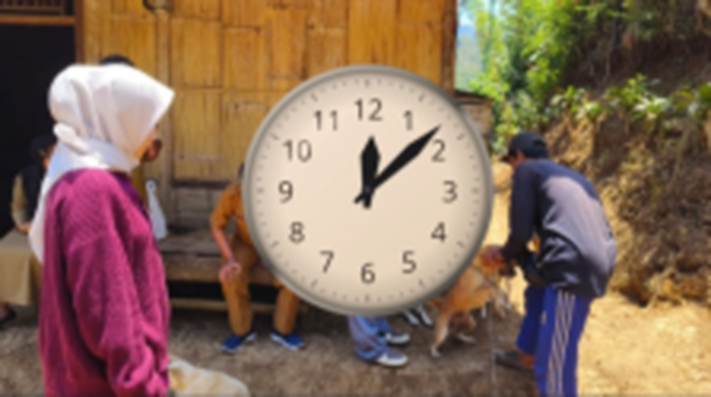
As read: h=12 m=8
